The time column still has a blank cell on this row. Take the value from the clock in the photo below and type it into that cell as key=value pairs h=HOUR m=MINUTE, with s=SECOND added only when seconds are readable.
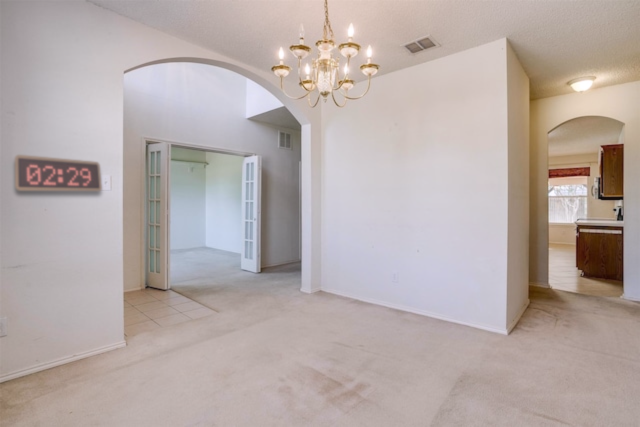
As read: h=2 m=29
